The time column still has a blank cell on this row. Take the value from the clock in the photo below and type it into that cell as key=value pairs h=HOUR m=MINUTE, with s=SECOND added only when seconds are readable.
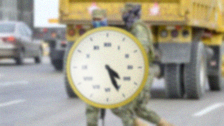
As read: h=4 m=26
